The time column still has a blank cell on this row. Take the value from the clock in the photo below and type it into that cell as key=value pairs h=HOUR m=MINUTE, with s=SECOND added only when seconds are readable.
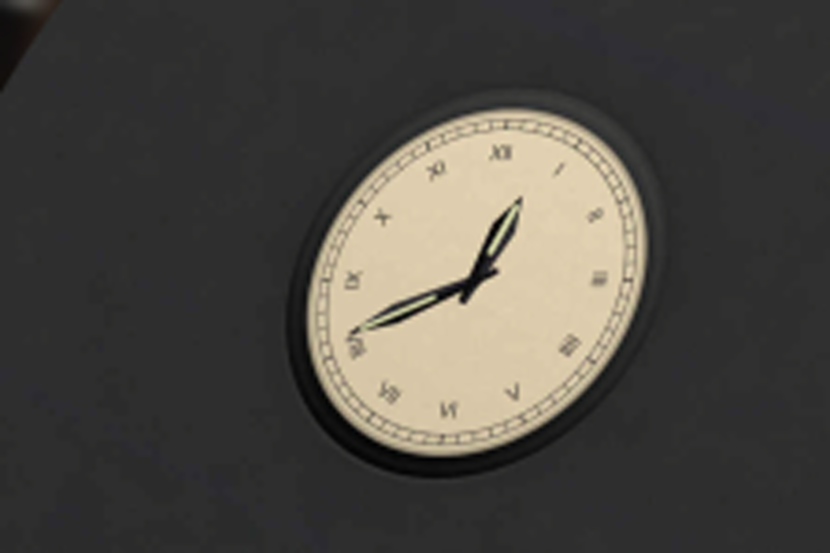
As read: h=12 m=41
